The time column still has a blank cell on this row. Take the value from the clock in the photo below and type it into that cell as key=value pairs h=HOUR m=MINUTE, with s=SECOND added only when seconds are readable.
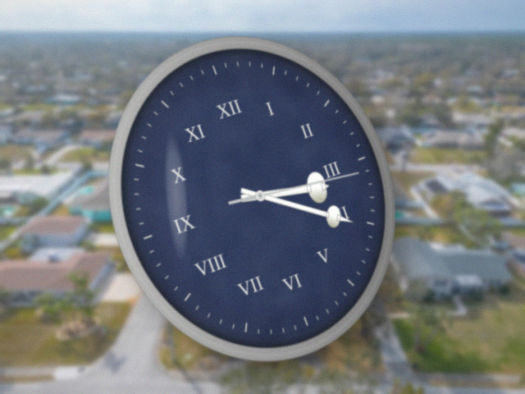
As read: h=3 m=20 s=16
